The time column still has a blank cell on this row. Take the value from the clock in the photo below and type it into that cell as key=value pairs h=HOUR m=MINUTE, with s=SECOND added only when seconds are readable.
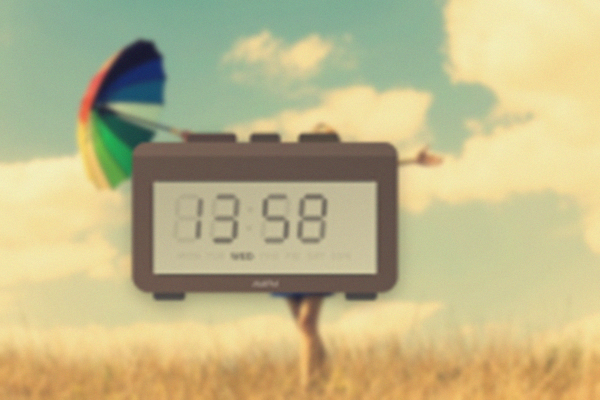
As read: h=13 m=58
